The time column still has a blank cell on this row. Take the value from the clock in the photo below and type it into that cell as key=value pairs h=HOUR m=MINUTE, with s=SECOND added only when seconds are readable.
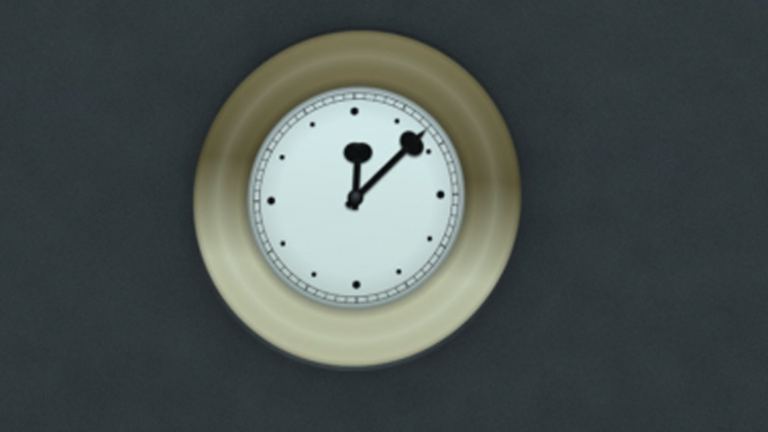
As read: h=12 m=8
